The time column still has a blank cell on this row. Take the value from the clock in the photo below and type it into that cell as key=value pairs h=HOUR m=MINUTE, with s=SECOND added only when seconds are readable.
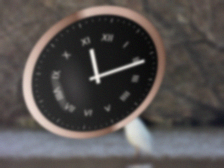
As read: h=11 m=11
